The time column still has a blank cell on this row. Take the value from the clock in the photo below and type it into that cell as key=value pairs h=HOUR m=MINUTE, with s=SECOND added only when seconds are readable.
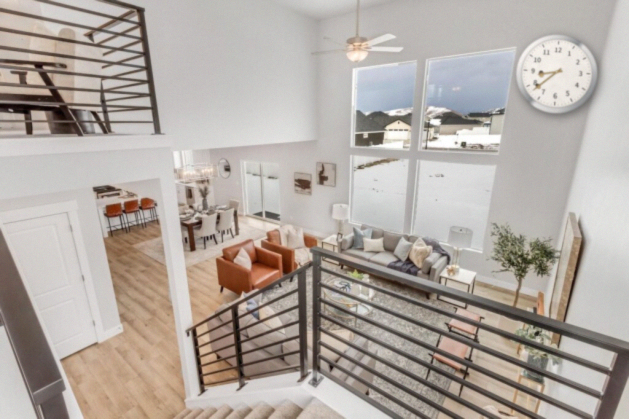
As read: h=8 m=38
